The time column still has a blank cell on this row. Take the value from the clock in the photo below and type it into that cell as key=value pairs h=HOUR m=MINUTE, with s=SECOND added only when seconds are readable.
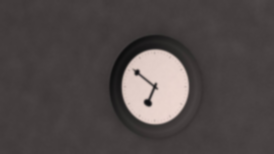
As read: h=6 m=51
